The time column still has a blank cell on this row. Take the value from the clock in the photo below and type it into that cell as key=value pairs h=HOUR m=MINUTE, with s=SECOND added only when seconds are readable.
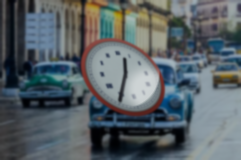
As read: h=12 m=35
